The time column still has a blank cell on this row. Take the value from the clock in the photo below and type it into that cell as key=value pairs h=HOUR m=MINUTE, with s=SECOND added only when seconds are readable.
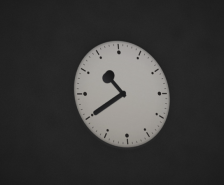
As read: h=10 m=40
